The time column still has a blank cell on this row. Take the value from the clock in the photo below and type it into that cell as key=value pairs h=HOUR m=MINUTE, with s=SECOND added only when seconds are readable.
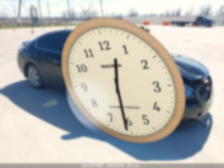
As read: h=12 m=31
